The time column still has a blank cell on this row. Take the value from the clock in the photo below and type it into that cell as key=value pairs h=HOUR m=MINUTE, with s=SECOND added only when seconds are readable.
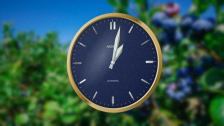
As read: h=1 m=2
